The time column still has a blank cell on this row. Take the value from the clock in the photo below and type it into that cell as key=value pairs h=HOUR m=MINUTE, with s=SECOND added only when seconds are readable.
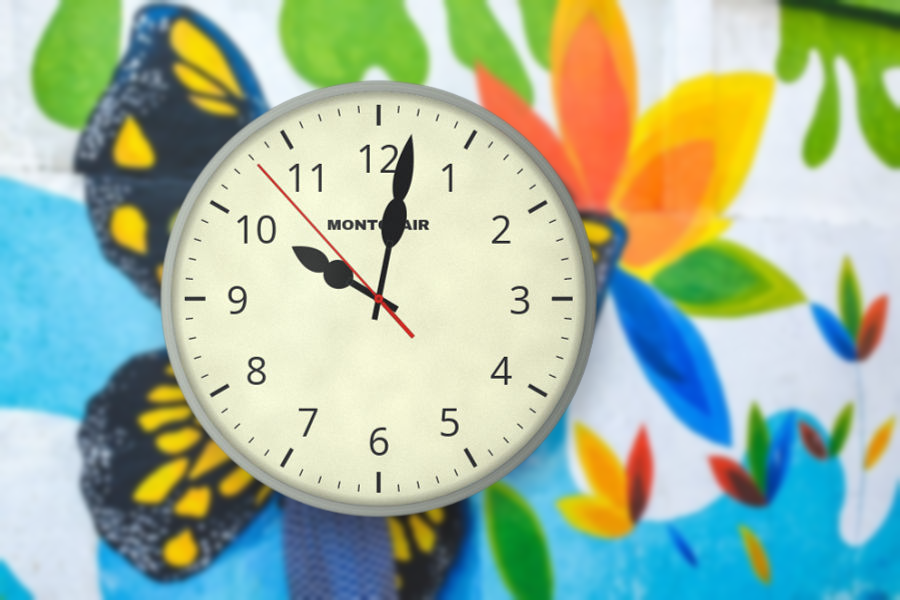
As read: h=10 m=1 s=53
